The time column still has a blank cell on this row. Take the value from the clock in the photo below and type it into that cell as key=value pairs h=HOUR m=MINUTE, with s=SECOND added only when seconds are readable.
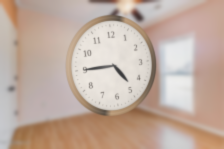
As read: h=4 m=45
